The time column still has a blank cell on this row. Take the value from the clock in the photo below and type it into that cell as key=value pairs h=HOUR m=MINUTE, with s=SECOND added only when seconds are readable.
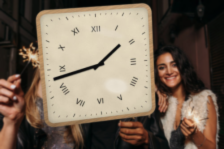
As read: h=1 m=43
